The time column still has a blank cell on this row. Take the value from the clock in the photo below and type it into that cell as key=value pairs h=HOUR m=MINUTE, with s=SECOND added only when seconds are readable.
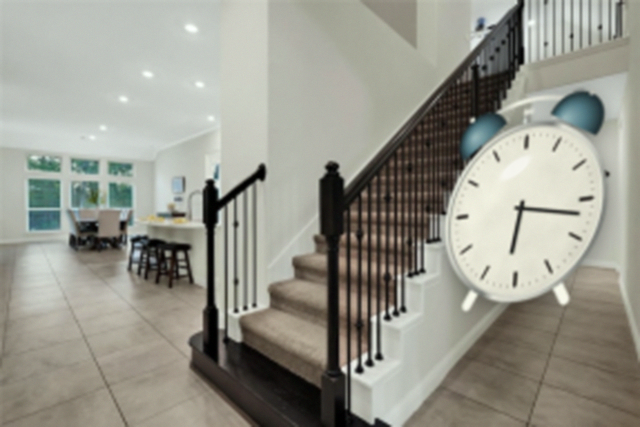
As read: h=6 m=17
